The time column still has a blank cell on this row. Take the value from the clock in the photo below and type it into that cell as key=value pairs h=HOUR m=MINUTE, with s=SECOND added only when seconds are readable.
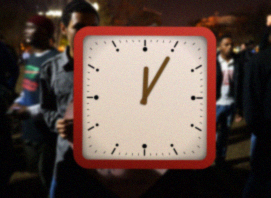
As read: h=12 m=5
